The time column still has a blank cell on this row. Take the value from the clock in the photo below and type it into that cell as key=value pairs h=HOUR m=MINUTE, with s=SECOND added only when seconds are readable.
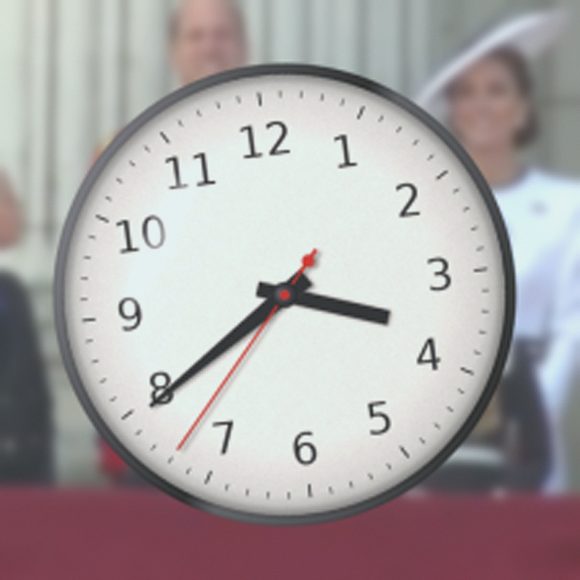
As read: h=3 m=39 s=37
